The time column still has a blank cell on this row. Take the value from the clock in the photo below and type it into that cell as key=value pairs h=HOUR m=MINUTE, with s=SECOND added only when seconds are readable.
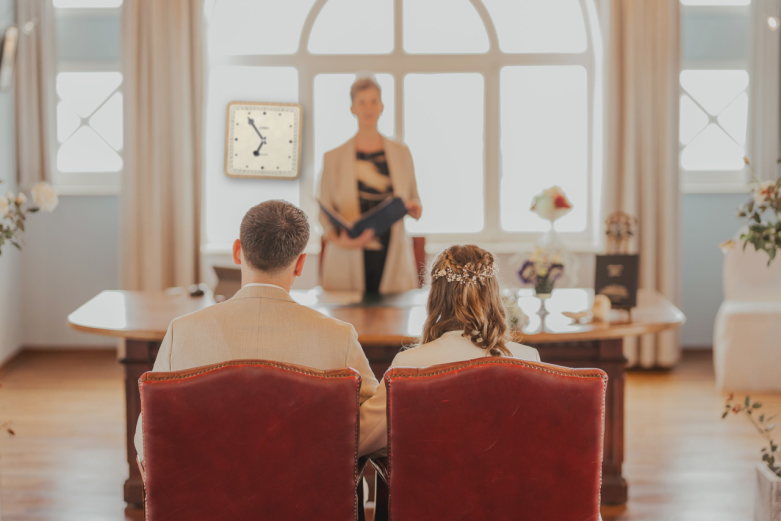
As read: h=6 m=54
